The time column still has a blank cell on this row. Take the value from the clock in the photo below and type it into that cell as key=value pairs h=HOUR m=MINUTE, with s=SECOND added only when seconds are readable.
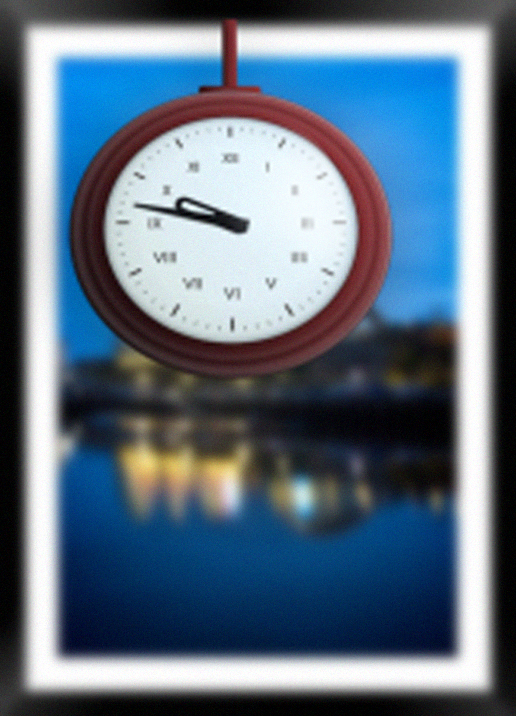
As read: h=9 m=47
